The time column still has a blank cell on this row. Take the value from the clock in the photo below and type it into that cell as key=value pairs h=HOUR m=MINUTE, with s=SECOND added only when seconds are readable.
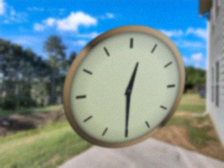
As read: h=12 m=30
